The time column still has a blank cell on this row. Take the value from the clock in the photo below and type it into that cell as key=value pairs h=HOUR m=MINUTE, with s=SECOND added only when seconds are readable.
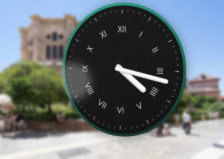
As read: h=4 m=17
